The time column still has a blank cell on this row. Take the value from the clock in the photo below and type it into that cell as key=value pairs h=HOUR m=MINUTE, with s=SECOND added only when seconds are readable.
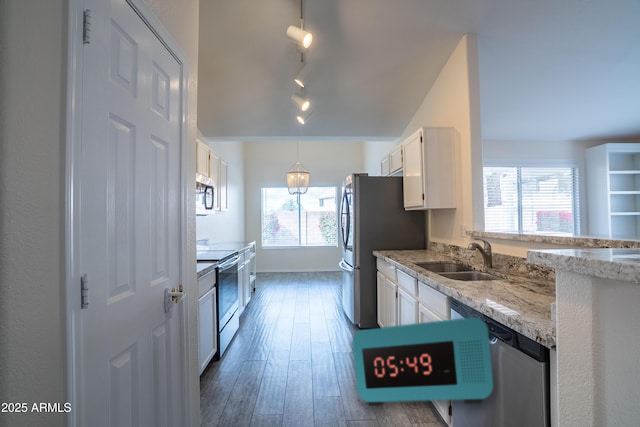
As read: h=5 m=49
